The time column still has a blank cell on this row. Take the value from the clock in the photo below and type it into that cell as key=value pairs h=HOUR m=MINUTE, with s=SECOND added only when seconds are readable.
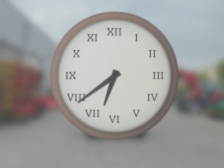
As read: h=6 m=39
